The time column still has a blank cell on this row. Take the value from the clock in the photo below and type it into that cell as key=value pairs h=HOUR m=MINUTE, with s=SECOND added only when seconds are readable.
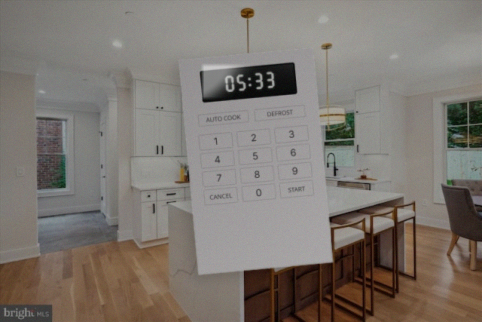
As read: h=5 m=33
